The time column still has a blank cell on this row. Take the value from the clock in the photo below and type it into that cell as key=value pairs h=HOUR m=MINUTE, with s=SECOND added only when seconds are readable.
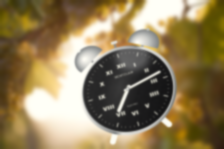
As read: h=7 m=13
